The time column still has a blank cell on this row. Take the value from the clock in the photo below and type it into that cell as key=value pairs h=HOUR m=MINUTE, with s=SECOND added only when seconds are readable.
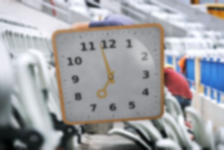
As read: h=6 m=58
